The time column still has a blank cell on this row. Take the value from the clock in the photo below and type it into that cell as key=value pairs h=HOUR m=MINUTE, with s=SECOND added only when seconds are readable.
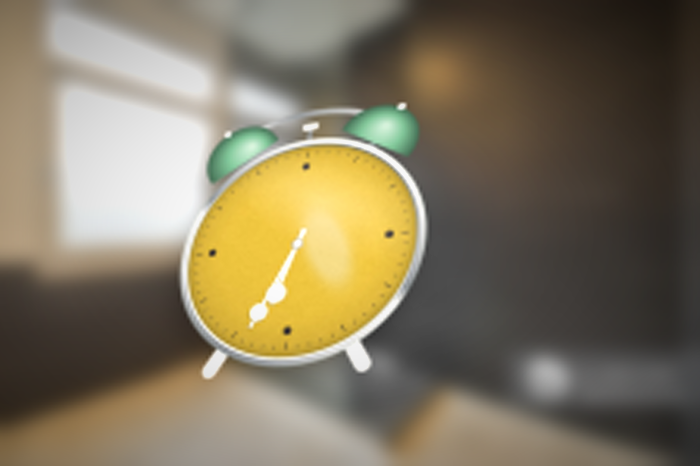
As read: h=6 m=34
